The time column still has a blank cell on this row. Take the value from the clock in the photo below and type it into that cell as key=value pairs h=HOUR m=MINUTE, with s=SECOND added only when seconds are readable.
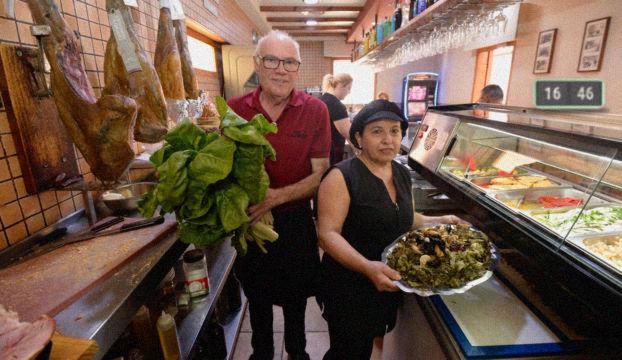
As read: h=16 m=46
